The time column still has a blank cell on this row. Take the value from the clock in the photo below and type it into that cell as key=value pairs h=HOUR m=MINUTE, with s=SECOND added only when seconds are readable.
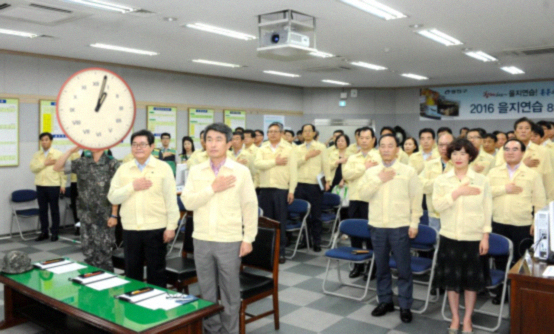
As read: h=1 m=3
